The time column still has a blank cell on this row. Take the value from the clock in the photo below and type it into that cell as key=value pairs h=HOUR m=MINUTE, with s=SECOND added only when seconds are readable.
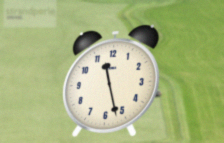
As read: h=11 m=27
